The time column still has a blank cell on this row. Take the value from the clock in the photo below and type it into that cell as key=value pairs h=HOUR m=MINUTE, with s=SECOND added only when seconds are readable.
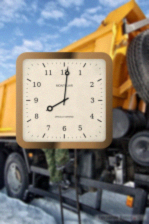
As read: h=8 m=1
